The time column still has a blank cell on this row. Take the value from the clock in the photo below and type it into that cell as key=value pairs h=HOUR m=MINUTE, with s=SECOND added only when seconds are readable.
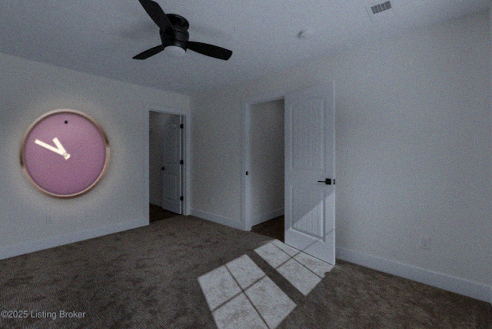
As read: h=10 m=49
